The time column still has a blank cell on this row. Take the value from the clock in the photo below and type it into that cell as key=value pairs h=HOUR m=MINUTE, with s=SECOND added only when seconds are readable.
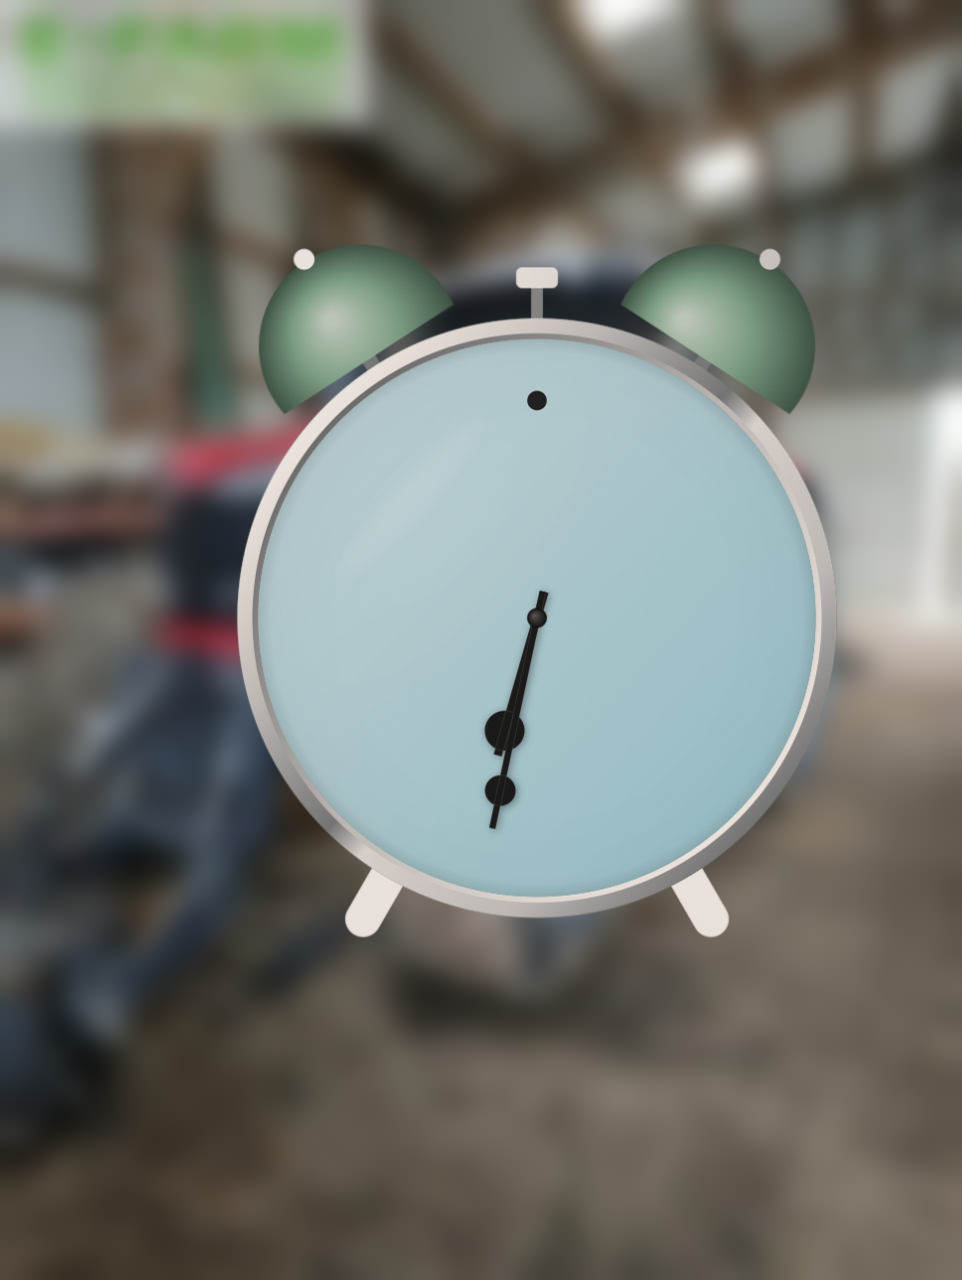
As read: h=6 m=32
